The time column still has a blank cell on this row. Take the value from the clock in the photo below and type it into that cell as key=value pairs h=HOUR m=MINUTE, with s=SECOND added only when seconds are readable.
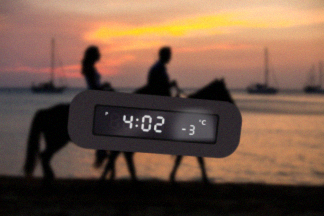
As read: h=4 m=2
